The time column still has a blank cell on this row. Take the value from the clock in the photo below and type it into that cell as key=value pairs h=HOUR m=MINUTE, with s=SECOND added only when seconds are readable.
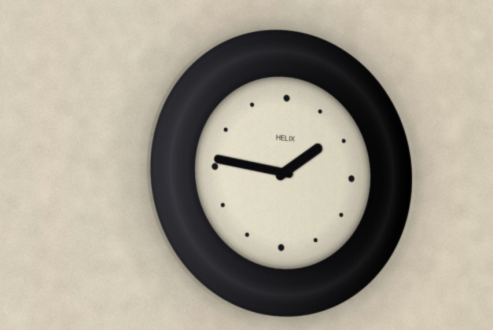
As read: h=1 m=46
